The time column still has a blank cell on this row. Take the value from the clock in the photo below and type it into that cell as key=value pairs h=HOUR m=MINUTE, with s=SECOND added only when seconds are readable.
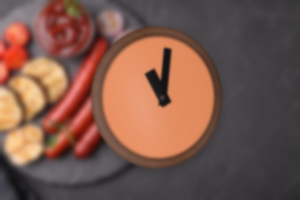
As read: h=11 m=1
